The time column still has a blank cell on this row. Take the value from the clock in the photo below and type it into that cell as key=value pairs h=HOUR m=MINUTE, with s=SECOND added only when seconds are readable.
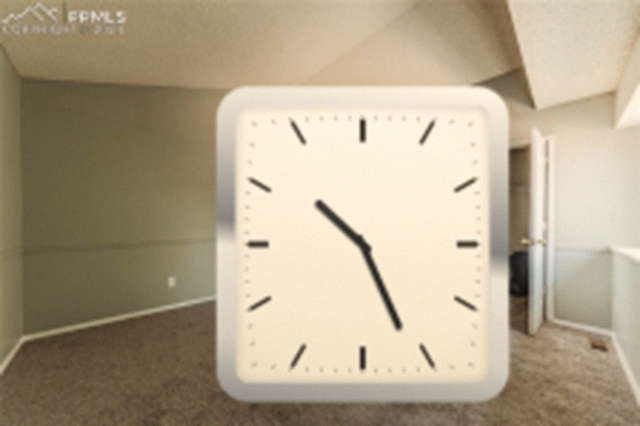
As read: h=10 m=26
